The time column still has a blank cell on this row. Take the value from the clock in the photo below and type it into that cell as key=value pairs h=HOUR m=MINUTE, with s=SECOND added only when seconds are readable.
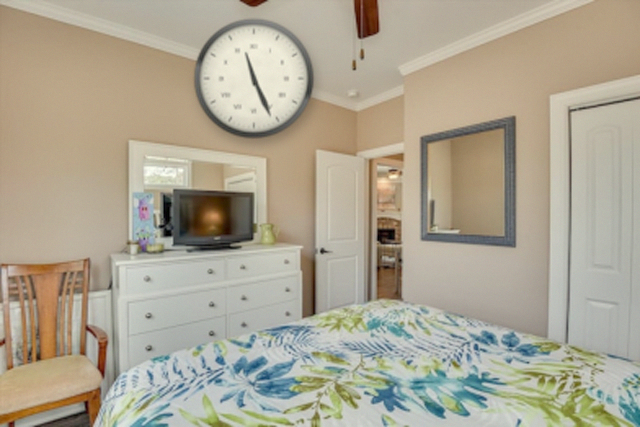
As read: h=11 m=26
